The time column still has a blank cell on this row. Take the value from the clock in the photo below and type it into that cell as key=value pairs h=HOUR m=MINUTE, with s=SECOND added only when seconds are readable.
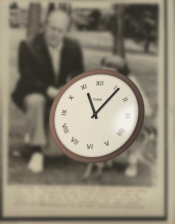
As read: h=11 m=6
